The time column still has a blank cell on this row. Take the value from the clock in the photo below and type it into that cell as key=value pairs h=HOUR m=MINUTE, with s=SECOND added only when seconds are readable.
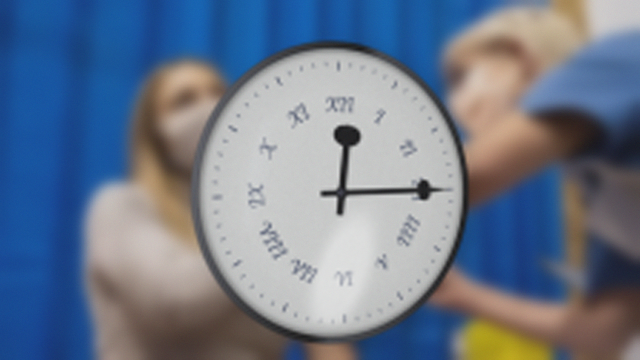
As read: h=12 m=15
